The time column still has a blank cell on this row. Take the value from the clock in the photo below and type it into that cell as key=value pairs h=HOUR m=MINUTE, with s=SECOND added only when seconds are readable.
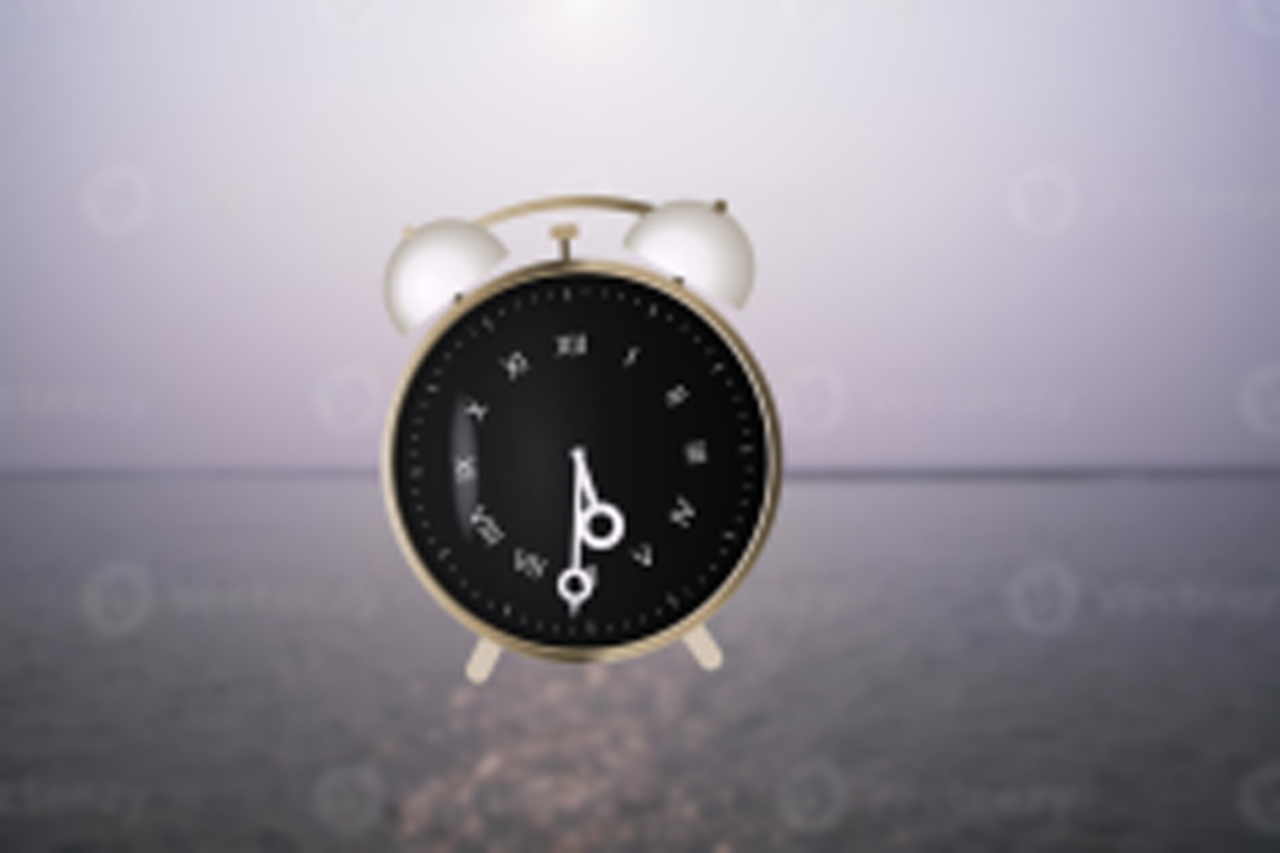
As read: h=5 m=31
